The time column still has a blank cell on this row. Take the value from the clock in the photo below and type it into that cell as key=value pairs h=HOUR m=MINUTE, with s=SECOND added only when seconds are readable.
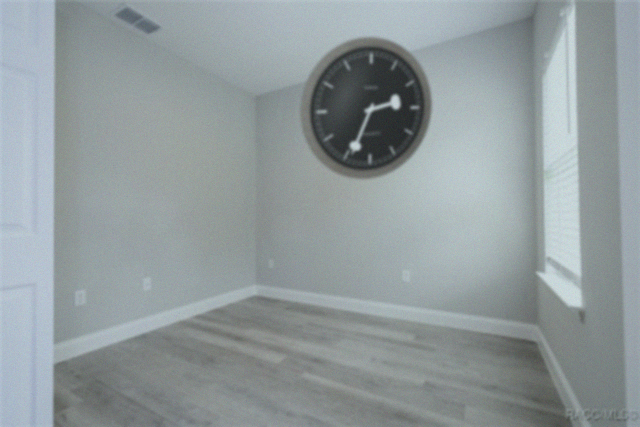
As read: h=2 m=34
